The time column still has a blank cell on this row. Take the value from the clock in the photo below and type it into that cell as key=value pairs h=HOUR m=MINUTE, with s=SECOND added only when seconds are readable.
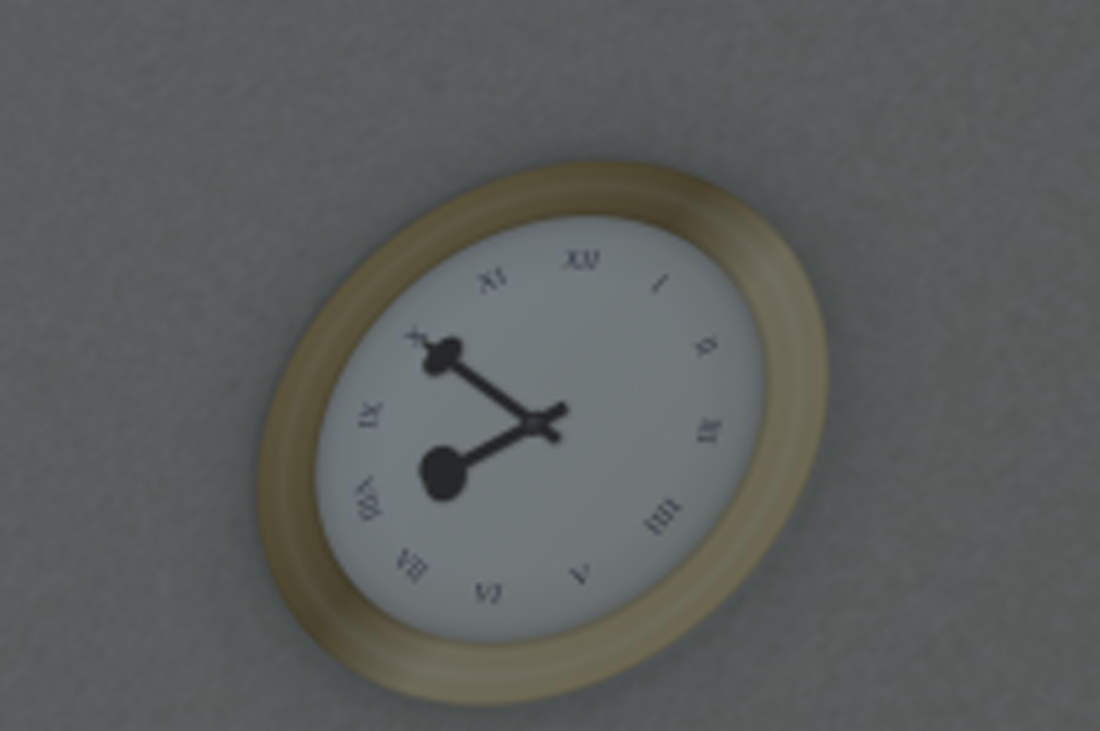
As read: h=7 m=50
